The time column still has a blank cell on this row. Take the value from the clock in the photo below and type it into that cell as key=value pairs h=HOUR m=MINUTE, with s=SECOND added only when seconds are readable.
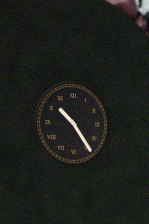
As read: h=10 m=24
